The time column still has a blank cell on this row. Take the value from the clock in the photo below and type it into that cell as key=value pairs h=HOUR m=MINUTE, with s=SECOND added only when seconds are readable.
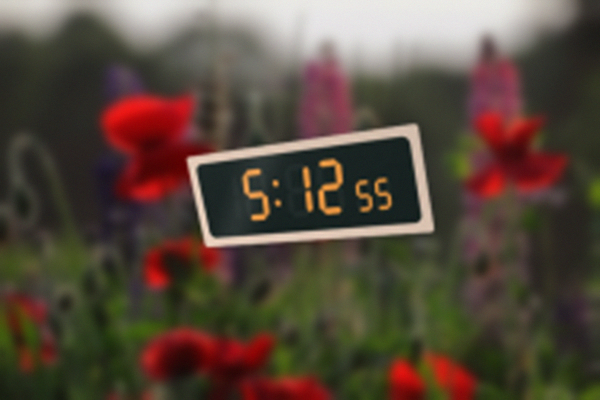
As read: h=5 m=12 s=55
